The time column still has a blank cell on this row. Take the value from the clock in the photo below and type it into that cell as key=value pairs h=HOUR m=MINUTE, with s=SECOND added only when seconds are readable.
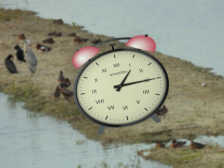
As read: h=1 m=15
